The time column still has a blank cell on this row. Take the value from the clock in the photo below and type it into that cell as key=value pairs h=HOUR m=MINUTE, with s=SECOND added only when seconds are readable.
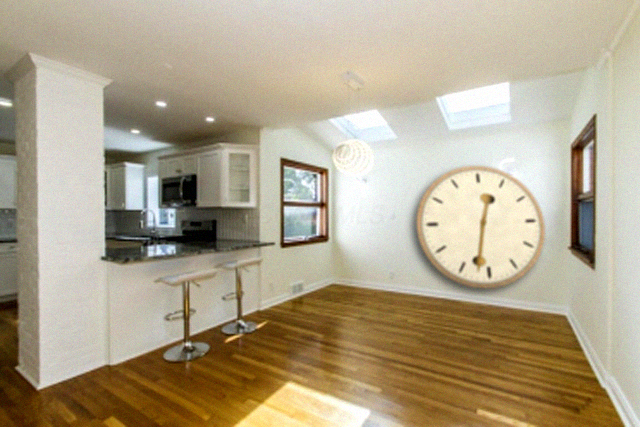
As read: h=12 m=32
